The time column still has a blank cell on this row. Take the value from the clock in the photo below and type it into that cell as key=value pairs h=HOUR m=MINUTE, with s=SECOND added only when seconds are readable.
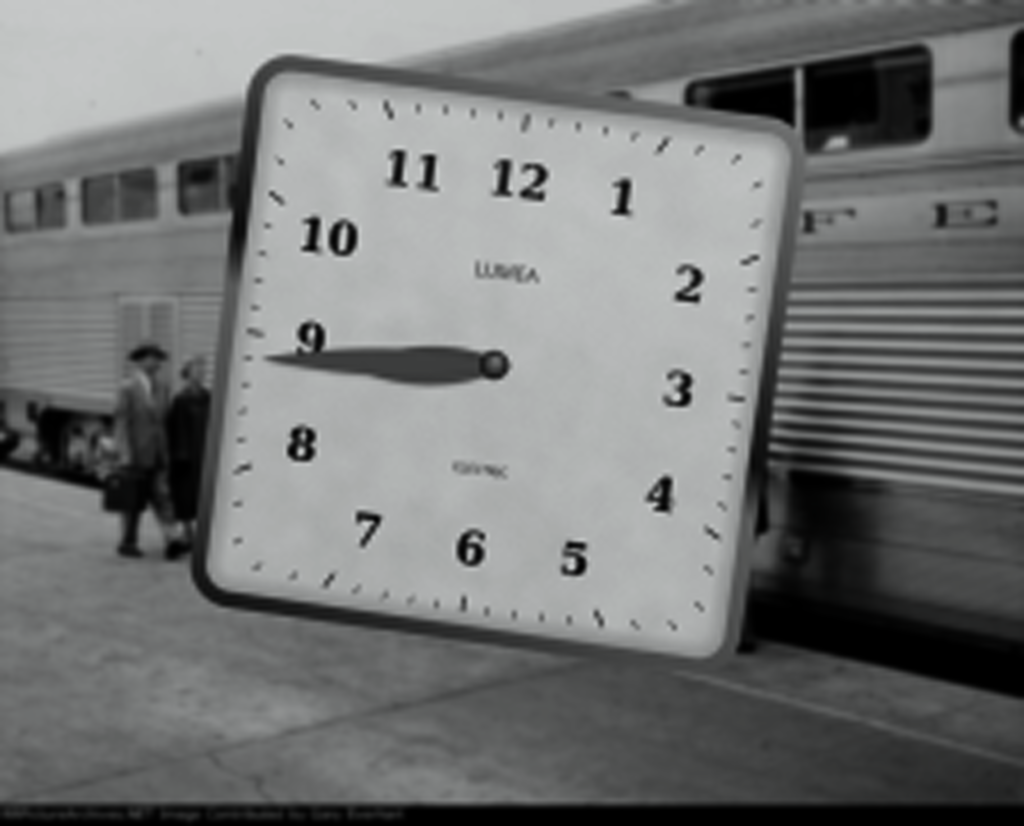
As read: h=8 m=44
